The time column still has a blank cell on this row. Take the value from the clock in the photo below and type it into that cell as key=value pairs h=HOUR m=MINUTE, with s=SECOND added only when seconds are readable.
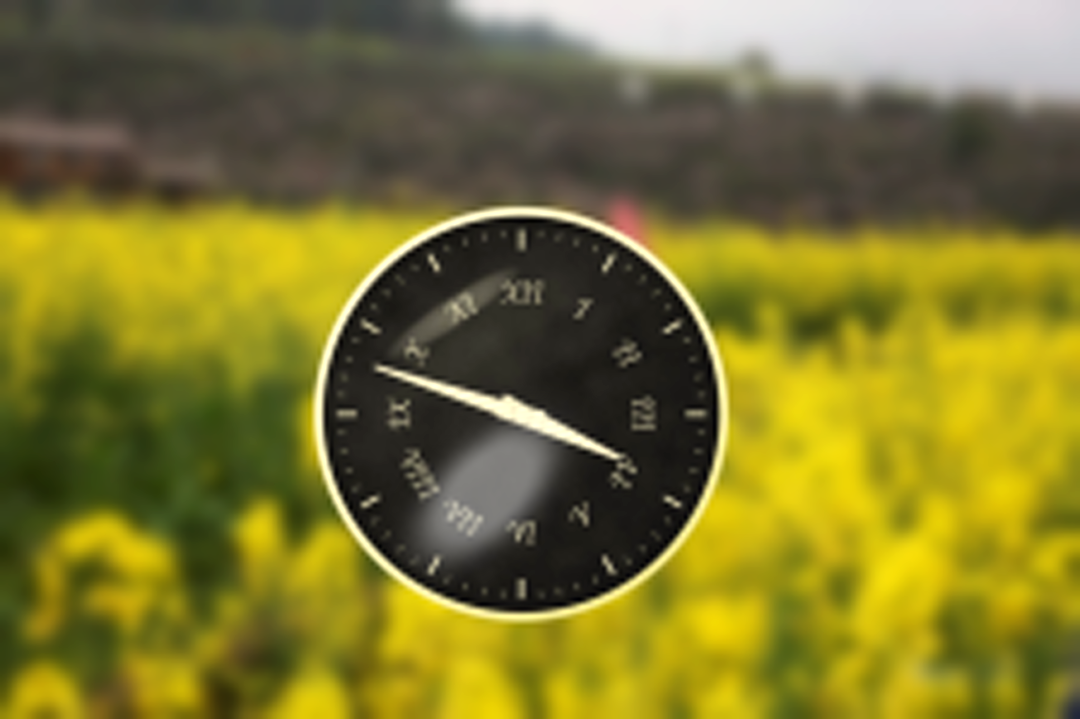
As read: h=3 m=48
